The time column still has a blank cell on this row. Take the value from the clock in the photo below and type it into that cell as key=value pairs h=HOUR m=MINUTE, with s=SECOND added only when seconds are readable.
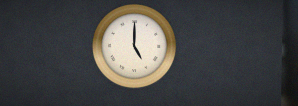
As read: h=5 m=0
